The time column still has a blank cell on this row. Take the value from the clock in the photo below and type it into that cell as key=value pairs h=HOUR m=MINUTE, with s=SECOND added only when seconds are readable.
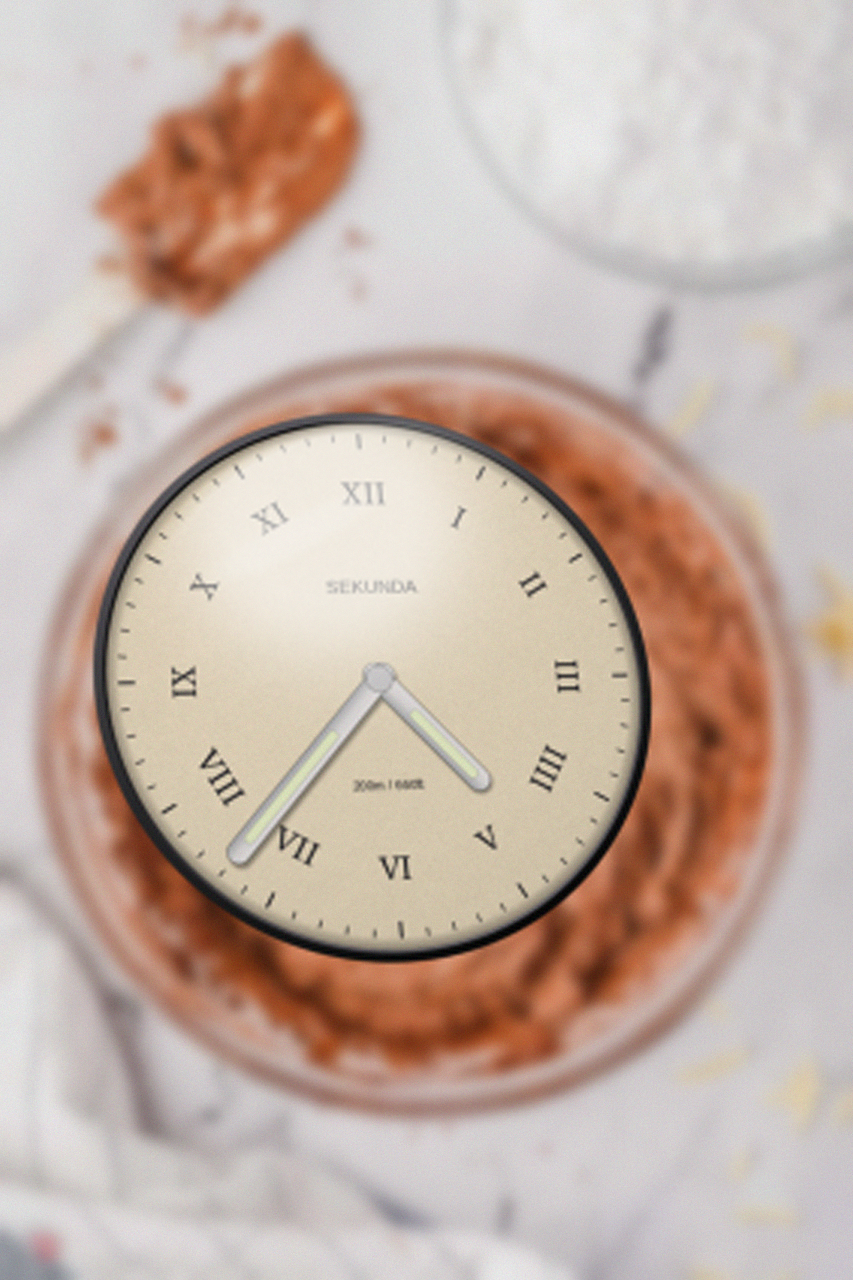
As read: h=4 m=37
